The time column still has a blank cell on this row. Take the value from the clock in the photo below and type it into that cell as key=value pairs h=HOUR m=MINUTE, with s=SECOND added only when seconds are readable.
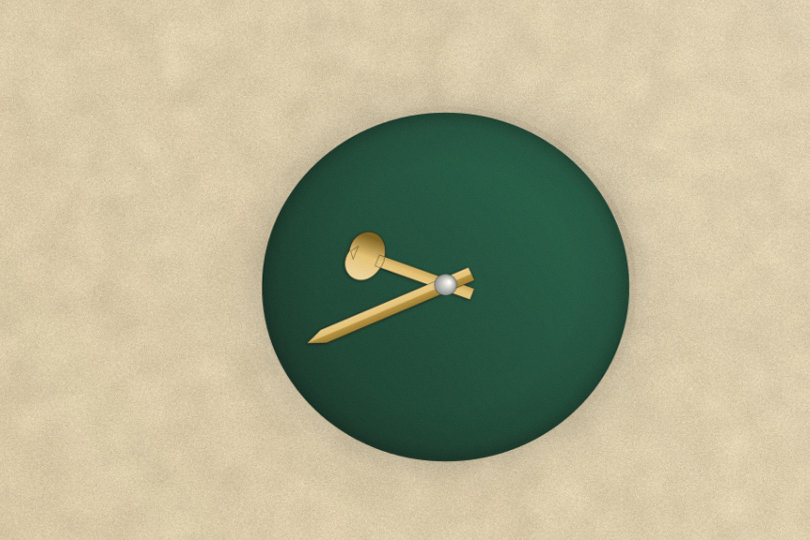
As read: h=9 m=41
